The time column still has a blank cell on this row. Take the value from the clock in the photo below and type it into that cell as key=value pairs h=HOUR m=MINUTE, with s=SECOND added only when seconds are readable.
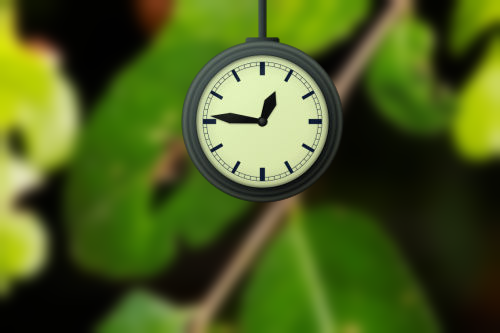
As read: h=12 m=46
